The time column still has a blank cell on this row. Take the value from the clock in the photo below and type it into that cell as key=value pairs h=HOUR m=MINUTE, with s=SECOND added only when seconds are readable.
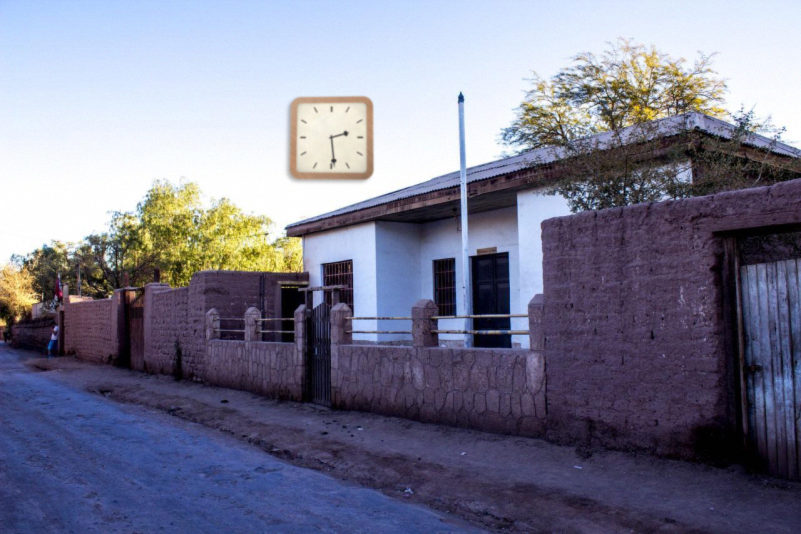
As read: h=2 m=29
